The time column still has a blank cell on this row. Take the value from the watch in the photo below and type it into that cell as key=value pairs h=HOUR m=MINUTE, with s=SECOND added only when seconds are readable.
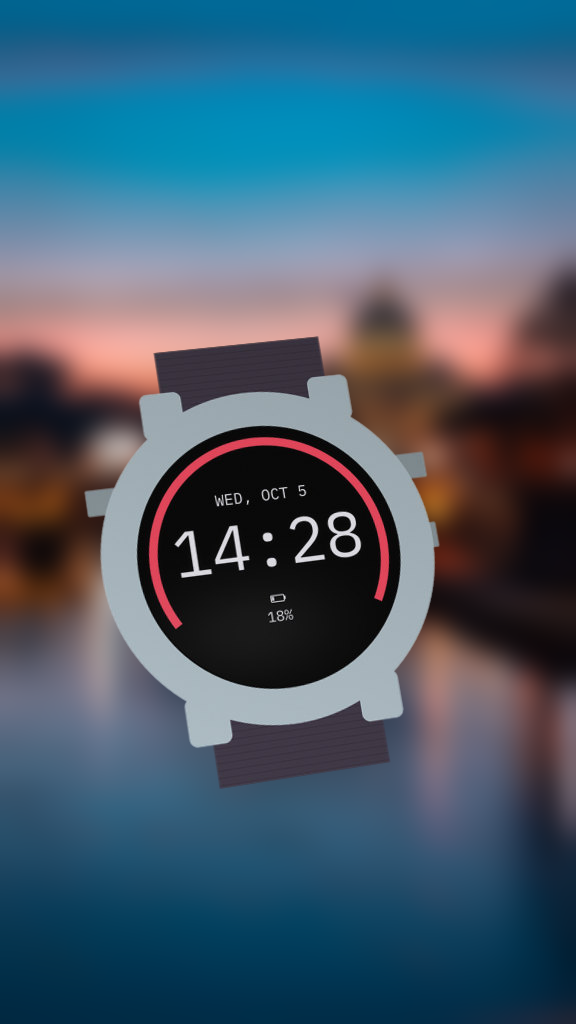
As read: h=14 m=28
